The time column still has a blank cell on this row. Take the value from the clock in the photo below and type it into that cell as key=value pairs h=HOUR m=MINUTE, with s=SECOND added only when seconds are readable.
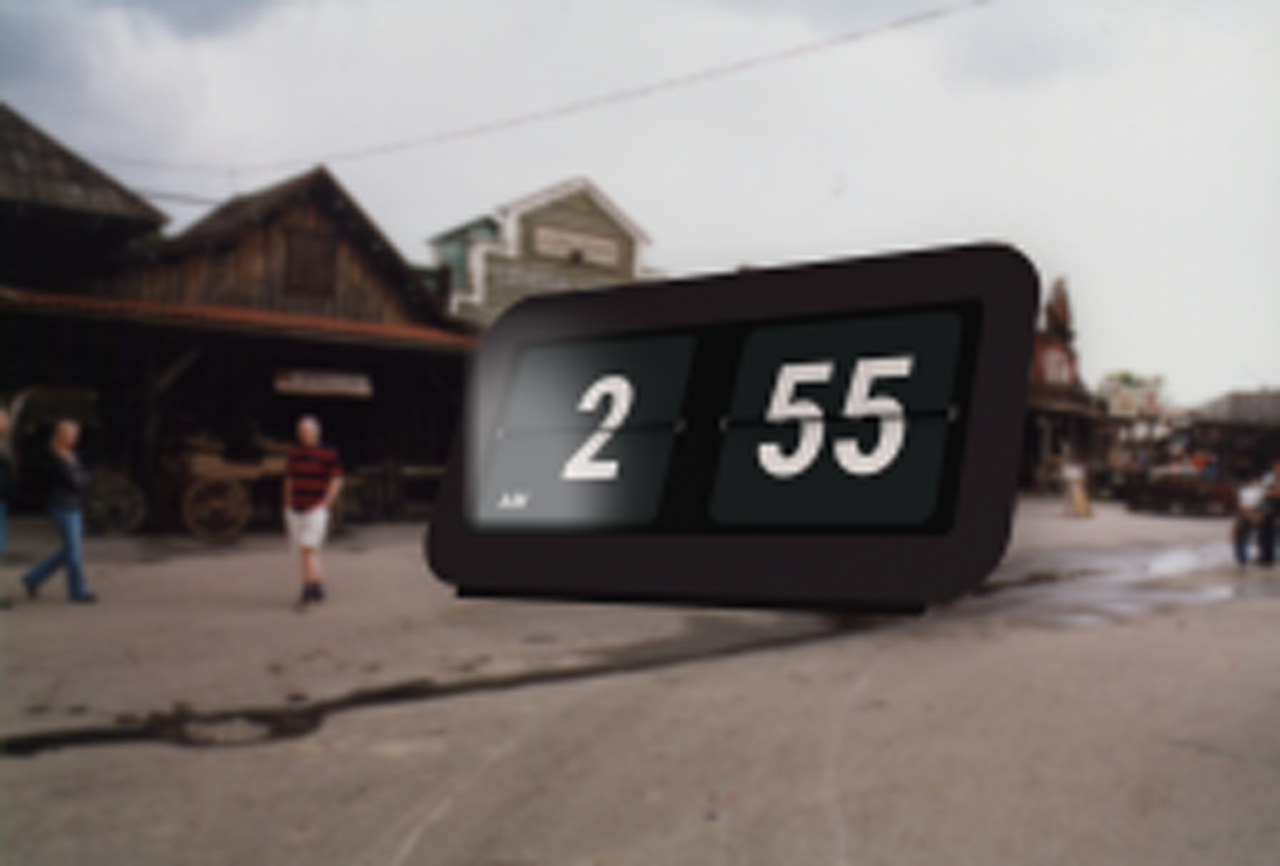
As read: h=2 m=55
